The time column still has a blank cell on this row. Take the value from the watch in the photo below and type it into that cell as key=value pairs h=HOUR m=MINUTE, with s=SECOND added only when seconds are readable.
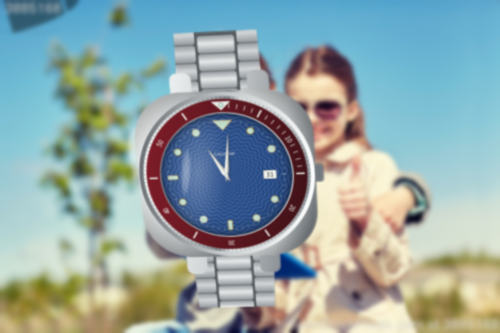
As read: h=11 m=1
